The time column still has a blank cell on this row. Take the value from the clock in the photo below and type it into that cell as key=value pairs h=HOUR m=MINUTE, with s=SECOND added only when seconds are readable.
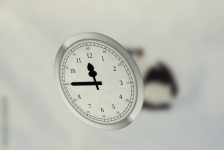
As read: h=11 m=45
